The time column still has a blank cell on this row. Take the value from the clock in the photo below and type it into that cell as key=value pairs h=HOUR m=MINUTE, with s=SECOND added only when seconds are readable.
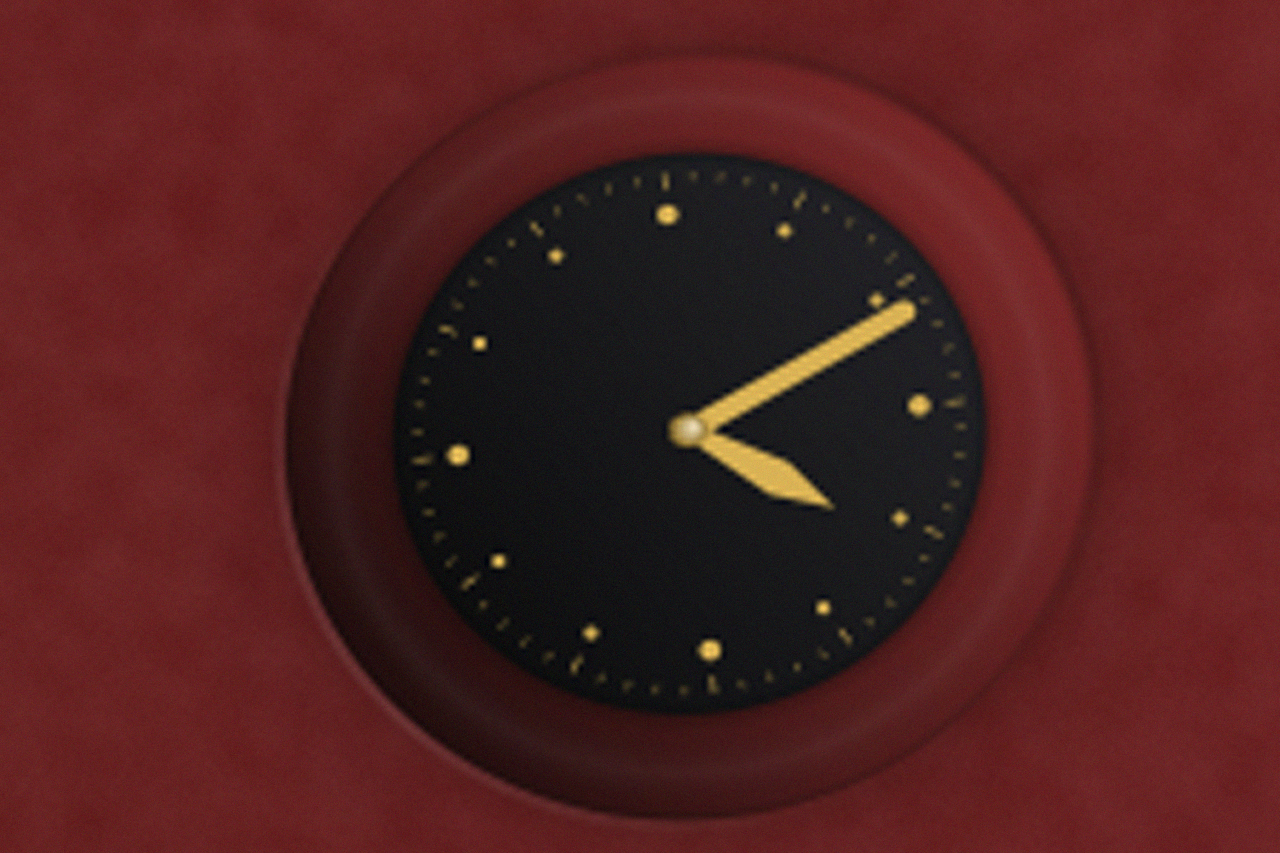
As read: h=4 m=11
